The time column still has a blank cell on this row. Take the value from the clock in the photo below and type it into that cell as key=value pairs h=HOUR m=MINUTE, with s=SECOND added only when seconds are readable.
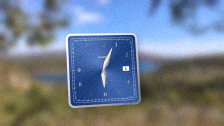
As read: h=6 m=4
